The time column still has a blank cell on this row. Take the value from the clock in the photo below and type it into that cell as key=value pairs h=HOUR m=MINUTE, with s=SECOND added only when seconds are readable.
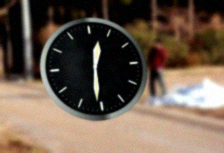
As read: h=12 m=31
